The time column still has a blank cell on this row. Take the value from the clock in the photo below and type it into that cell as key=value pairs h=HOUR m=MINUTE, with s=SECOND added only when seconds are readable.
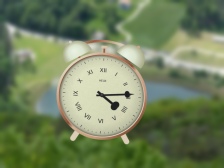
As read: h=4 m=14
